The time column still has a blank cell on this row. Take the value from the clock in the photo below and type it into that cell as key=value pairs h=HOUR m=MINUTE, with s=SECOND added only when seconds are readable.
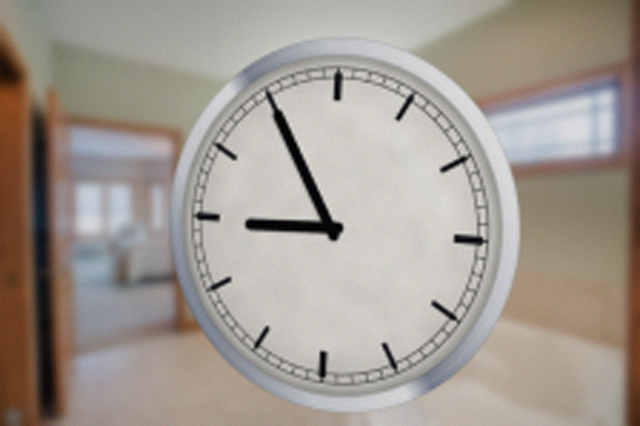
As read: h=8 m=55
